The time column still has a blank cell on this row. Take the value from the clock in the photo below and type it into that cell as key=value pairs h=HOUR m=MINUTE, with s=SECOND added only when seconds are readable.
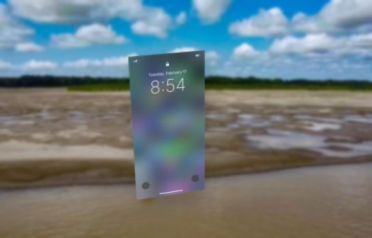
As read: h=8 m=54
